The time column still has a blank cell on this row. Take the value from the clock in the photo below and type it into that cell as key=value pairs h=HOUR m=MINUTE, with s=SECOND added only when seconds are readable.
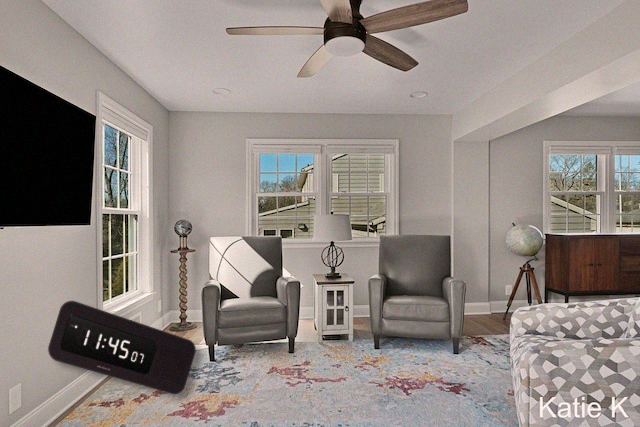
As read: h=11 m=45 s=7
